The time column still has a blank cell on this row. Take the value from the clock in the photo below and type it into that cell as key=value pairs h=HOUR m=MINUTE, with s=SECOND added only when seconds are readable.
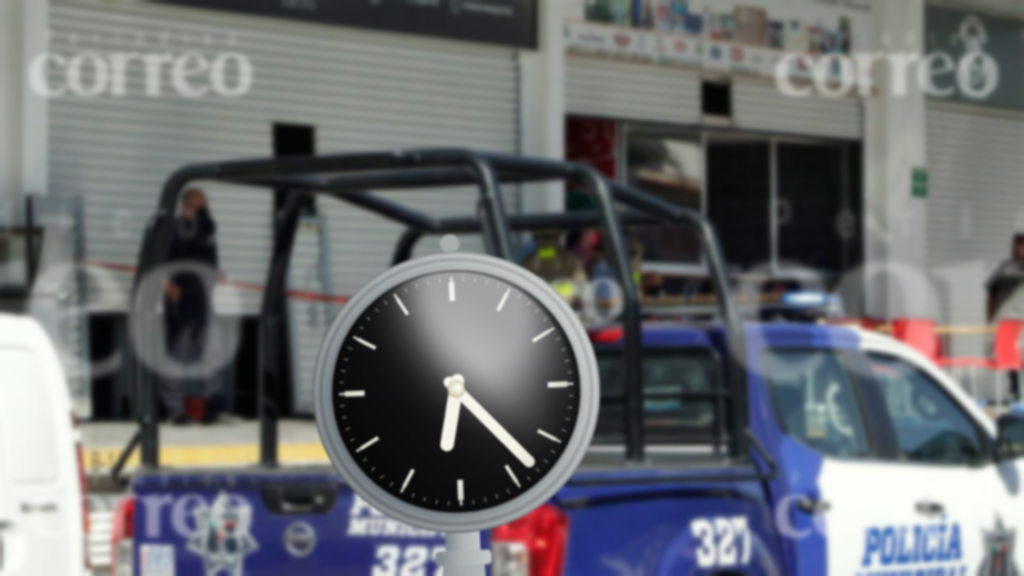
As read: h=6 m=23
